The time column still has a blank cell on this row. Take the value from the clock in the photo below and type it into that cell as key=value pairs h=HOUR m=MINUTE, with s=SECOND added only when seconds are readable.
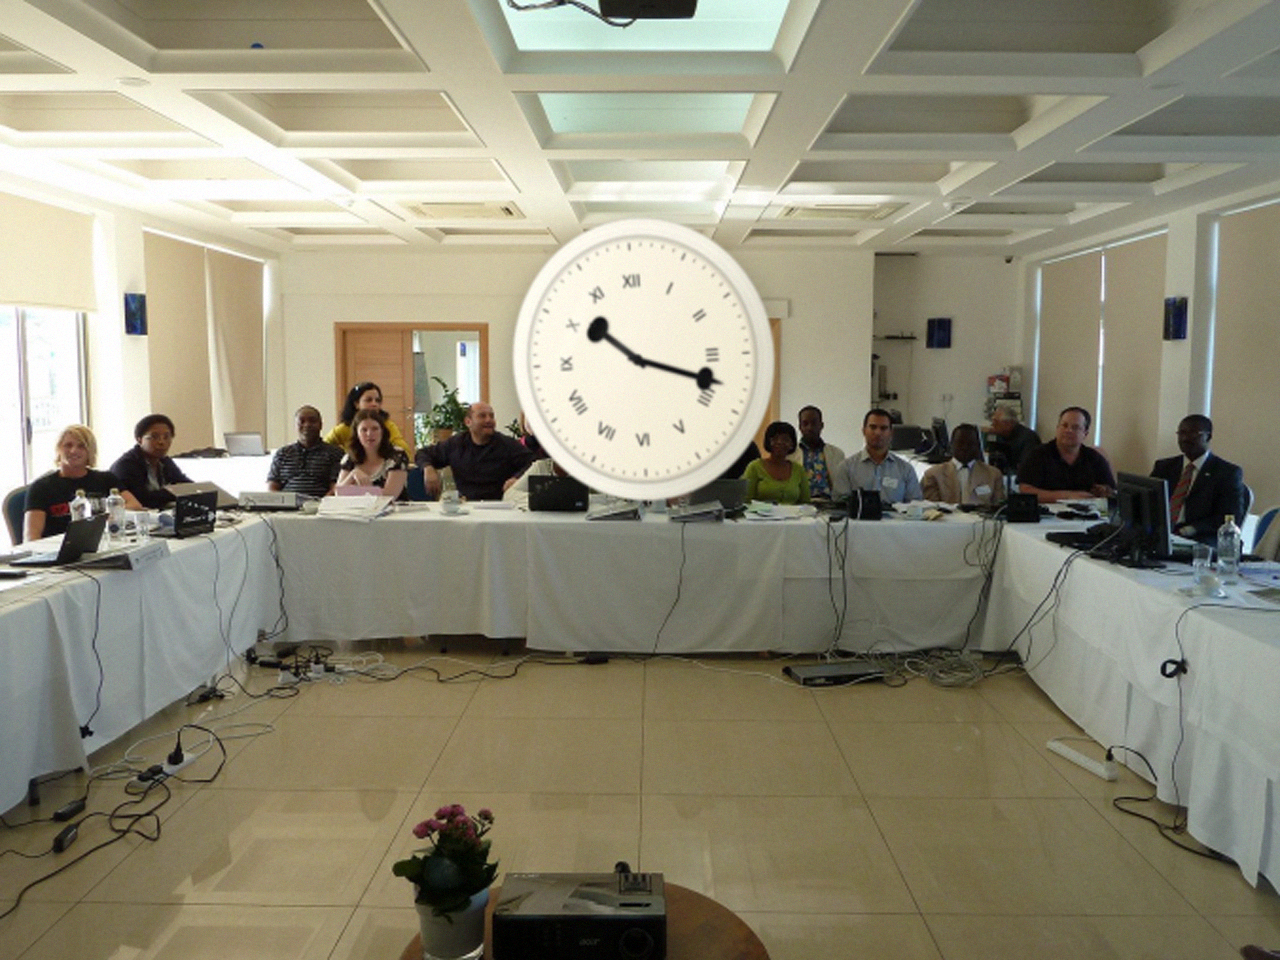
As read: h=10 m=18
